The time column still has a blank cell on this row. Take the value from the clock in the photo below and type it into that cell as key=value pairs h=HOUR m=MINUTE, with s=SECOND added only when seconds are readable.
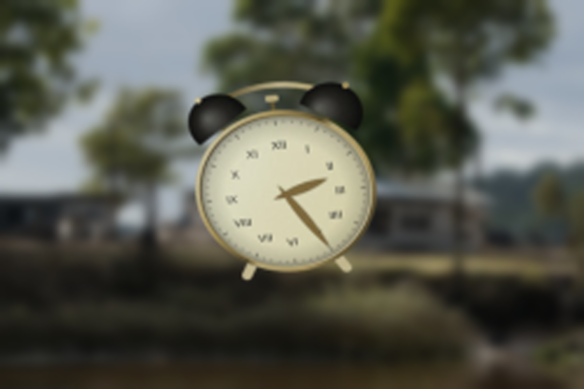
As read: h=2 m=25
